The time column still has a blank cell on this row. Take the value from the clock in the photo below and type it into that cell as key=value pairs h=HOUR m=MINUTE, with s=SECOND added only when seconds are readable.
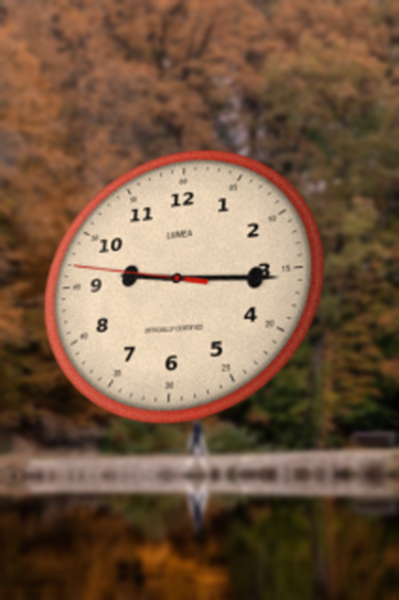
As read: h=9 m=15 s=47
